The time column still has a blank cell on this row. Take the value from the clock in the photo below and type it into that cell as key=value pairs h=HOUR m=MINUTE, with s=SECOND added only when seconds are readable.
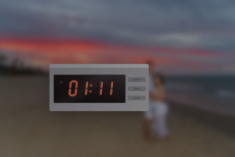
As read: h=1 m=11
